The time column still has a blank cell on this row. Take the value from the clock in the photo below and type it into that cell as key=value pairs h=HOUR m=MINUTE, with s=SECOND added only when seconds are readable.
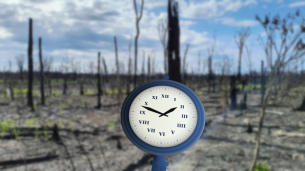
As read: h=1 m=48
